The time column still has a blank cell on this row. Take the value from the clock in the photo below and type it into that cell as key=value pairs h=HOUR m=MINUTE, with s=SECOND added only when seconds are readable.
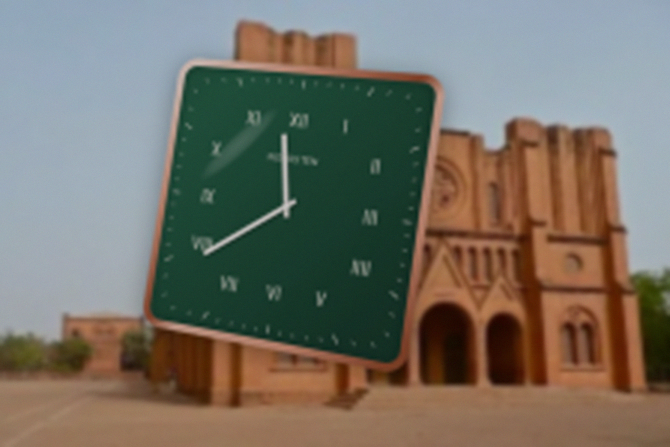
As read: h=11 m=39
